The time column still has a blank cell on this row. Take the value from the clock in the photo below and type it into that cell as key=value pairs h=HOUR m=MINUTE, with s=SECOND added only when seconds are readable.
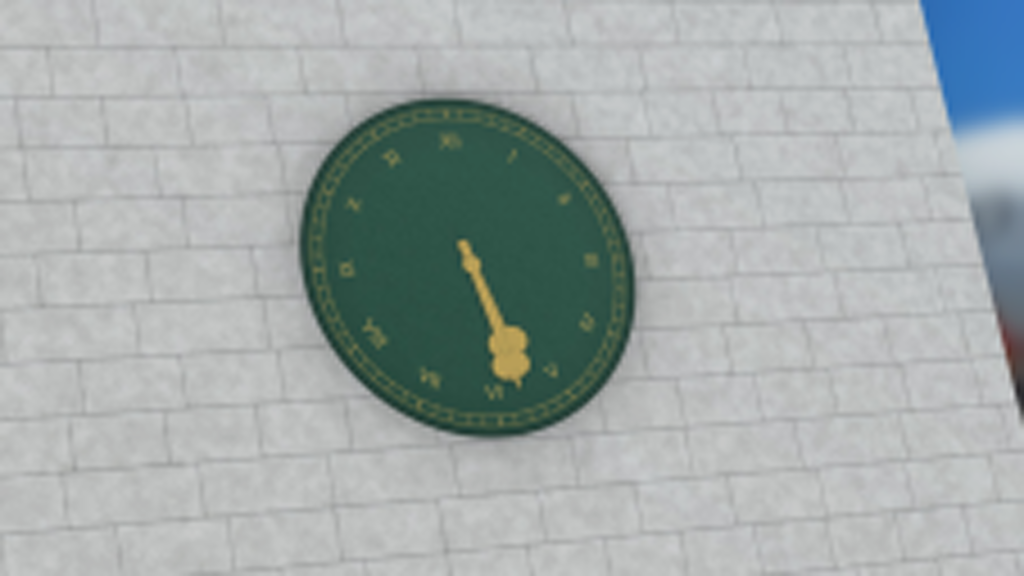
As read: h=5 m=28
